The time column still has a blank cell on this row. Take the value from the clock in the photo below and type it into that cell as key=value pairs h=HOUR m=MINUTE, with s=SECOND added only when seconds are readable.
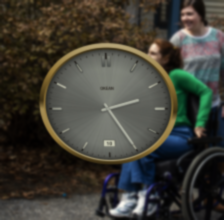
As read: h=2 m=25
